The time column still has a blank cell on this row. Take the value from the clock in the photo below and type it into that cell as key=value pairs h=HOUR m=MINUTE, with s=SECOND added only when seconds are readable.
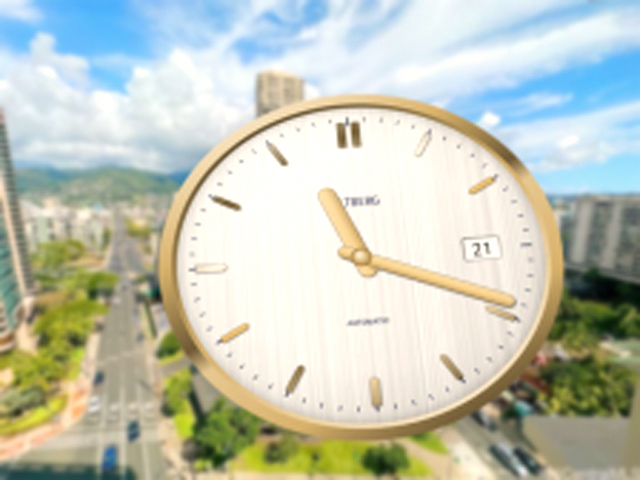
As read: h=11 m=19
